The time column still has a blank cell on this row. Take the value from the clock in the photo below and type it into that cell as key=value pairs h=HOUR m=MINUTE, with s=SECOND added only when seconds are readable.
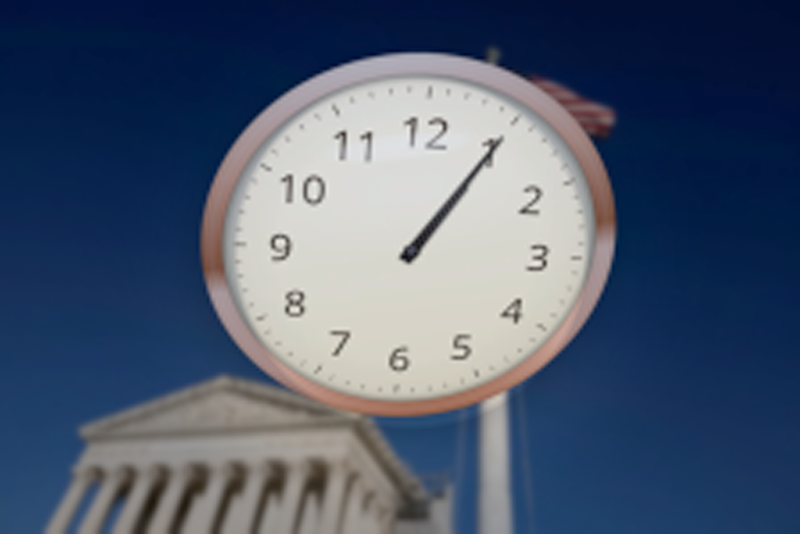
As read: h=1 m=5
